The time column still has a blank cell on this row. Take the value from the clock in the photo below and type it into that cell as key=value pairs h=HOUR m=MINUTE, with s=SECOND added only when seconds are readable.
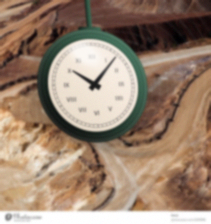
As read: h=10 m=7
